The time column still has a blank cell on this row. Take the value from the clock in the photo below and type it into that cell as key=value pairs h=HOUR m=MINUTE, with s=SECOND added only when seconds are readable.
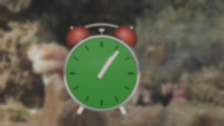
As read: h=1 m=6
